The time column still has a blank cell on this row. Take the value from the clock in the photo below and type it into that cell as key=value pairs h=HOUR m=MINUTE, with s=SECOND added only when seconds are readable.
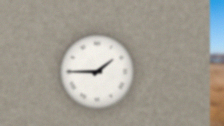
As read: h=1 m=45
